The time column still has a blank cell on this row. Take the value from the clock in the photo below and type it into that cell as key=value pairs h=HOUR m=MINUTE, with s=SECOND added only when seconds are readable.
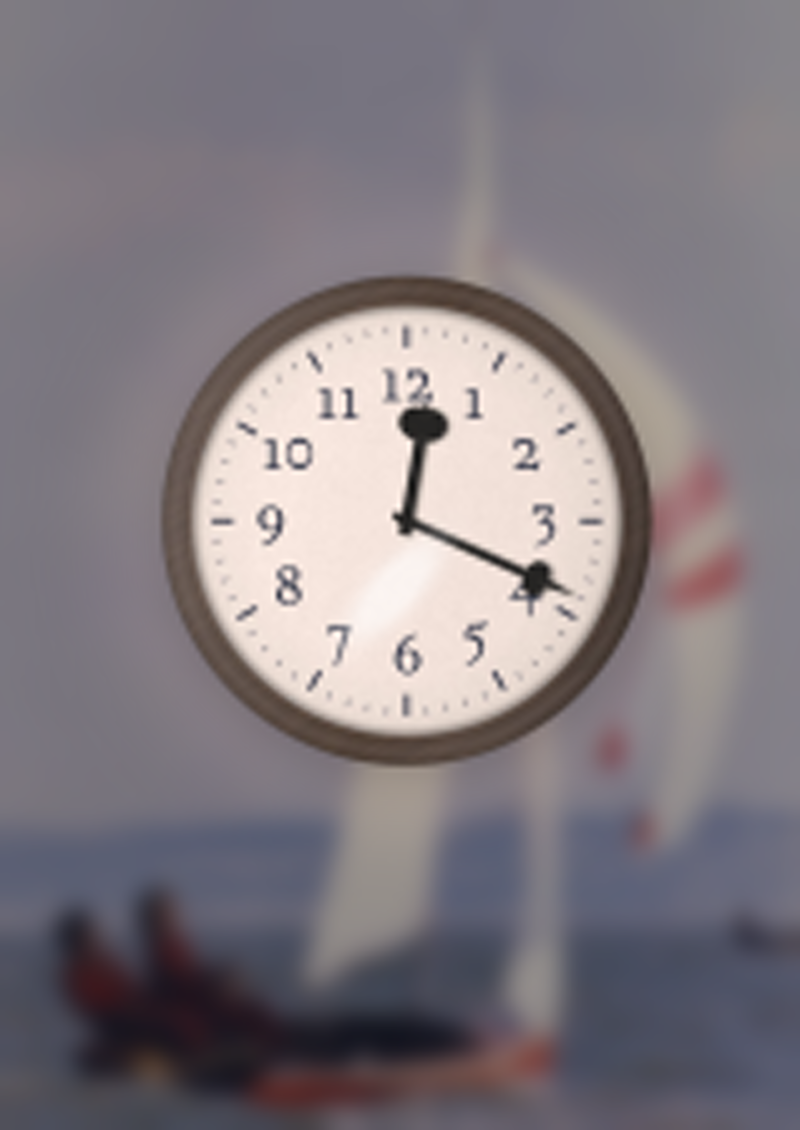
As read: h=12 m=19
